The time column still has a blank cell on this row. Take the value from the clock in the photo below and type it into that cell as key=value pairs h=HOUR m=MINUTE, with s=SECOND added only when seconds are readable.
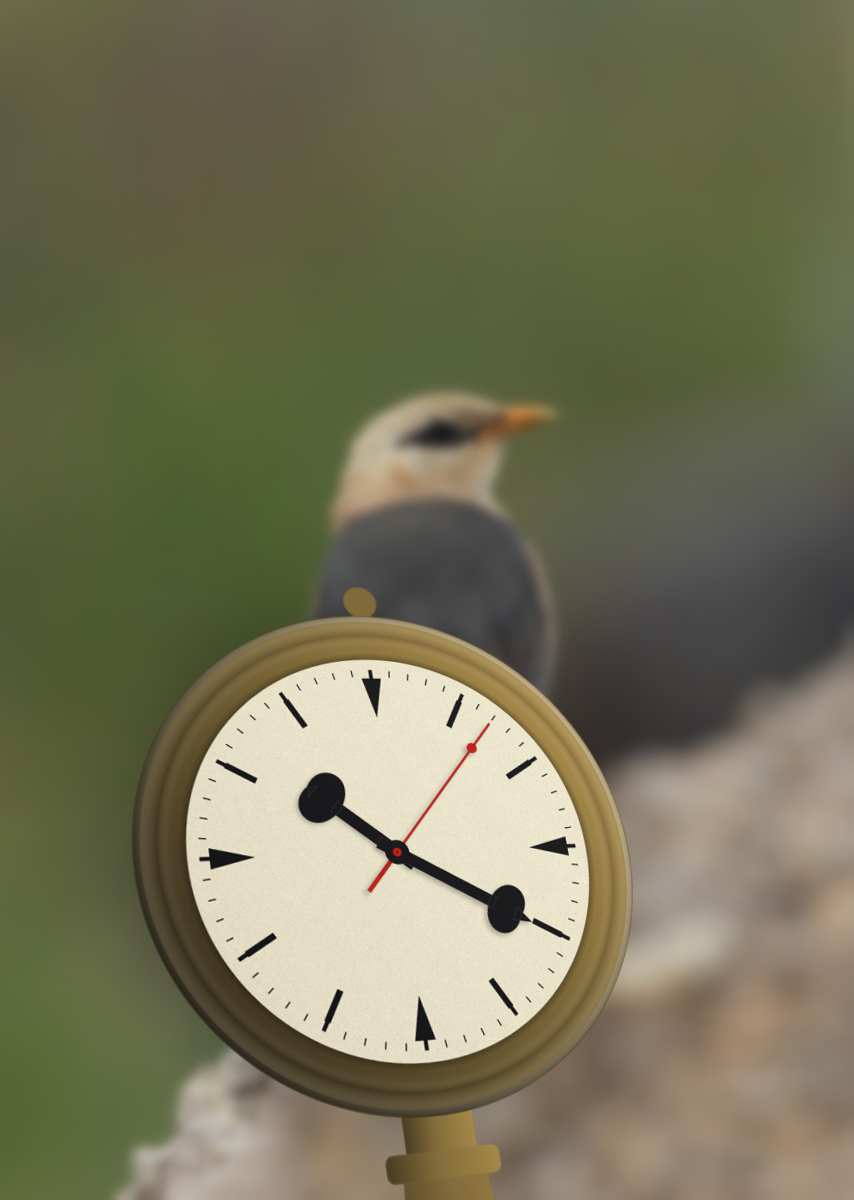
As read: h=10 m=20 s=7
